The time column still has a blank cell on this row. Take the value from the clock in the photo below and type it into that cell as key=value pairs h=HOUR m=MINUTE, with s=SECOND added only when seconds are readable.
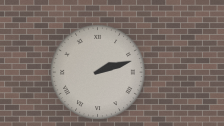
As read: h=2 m=12
